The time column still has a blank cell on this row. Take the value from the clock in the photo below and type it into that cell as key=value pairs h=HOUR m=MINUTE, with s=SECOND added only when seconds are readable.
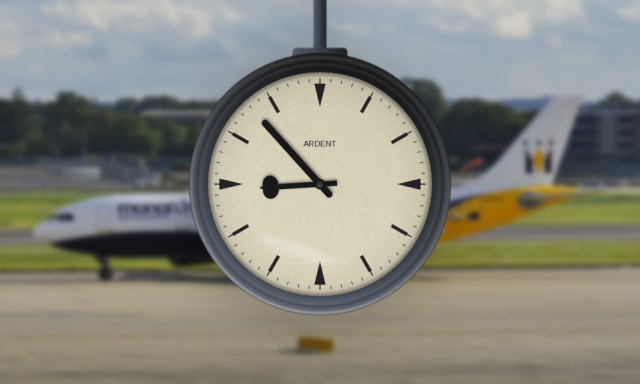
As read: h=8 m=53
